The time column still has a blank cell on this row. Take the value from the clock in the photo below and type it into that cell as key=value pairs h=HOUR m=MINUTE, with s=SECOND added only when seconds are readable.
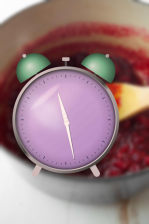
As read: h=11 m=28
